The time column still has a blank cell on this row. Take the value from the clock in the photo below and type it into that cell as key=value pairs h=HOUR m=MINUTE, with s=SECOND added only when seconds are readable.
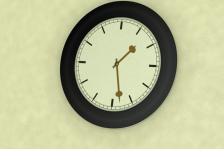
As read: h=1 m=28
